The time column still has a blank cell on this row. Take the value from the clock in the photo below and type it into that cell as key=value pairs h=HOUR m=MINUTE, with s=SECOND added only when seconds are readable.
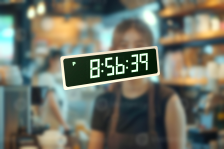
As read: h=8 m=56 s=39
